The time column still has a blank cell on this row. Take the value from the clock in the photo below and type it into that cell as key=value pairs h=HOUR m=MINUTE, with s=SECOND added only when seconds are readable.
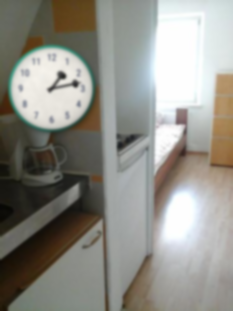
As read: h=1 m=13
